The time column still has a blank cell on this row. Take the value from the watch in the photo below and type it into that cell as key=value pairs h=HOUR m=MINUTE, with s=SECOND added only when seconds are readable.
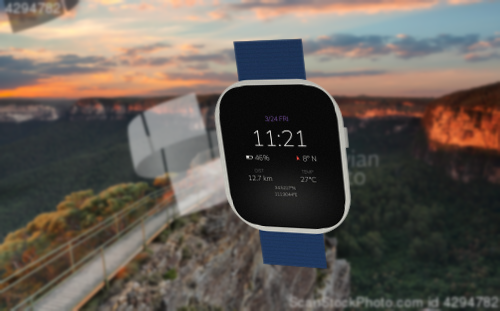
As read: h=11 m=21
